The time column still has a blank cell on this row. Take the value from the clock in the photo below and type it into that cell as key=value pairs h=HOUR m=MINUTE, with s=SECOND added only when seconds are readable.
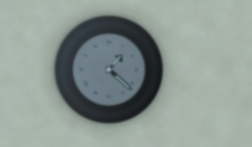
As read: h=1 m=22
